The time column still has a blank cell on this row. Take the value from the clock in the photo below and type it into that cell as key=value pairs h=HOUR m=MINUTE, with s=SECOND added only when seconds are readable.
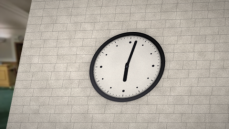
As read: h=6 m=2
